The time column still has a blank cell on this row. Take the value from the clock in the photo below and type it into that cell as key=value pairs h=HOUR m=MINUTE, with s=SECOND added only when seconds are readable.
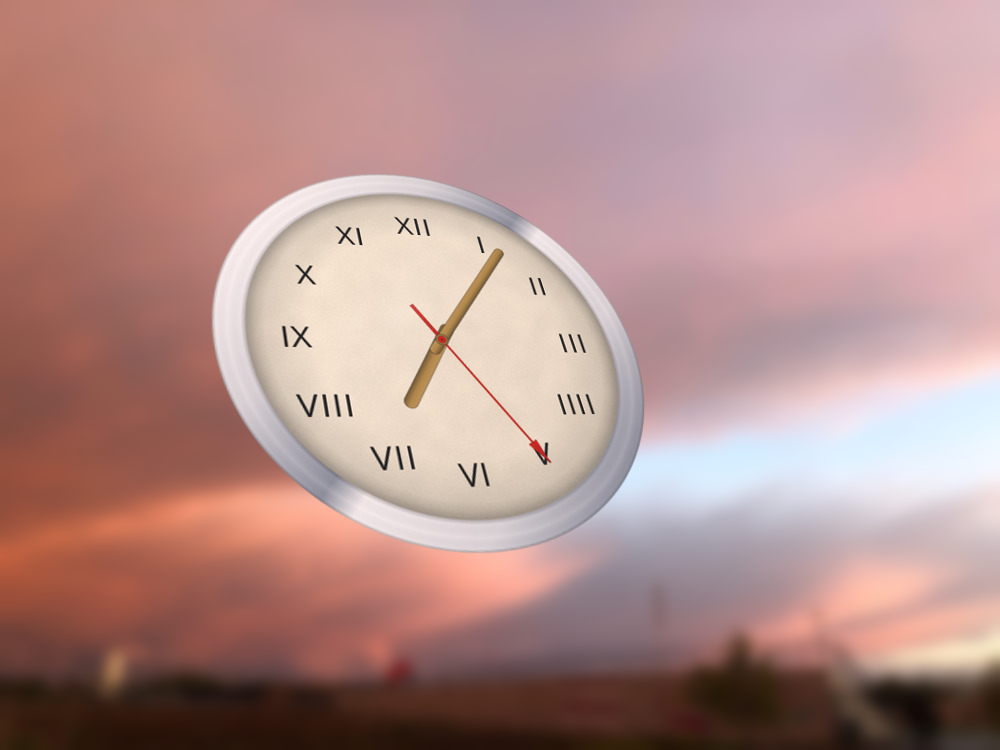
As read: h=7 m=6 s=25
